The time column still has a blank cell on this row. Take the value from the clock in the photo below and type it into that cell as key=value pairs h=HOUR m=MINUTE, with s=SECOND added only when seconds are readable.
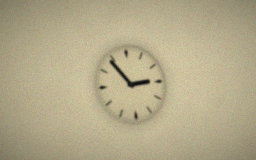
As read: h=2 m=54
